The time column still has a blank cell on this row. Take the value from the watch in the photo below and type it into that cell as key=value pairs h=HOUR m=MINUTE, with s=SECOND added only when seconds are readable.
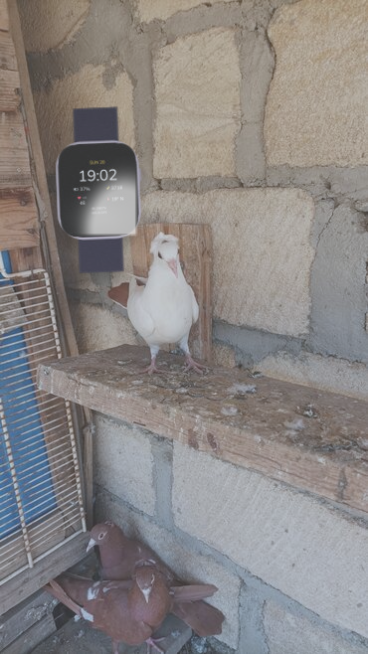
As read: h=19 m=2
